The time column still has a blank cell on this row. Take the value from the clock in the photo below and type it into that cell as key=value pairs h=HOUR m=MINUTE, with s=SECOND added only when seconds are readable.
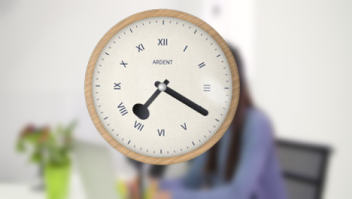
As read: h=7 m=20
